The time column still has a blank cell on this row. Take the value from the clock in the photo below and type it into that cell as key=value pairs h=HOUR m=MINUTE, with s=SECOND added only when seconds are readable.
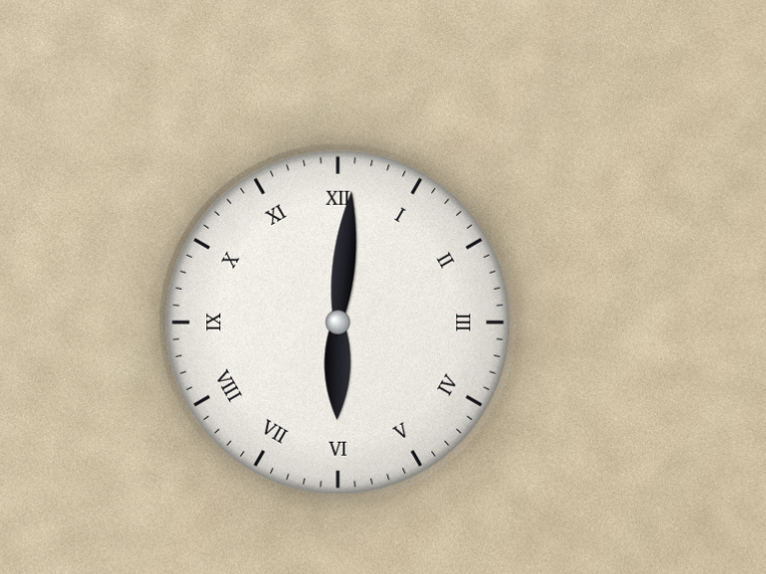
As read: h=6 m=1
